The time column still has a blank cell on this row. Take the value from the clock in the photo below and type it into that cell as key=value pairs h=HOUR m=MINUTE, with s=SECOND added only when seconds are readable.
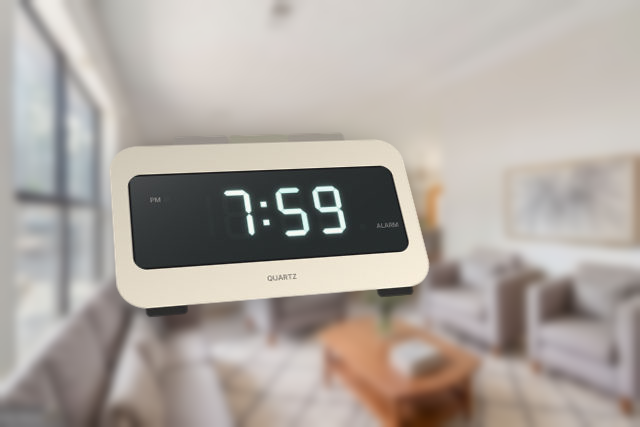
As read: h=7 m=59
